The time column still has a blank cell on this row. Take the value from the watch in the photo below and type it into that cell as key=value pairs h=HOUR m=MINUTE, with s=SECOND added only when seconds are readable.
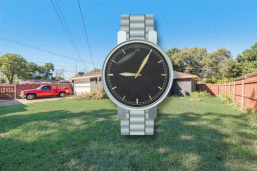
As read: h=9 m=5
